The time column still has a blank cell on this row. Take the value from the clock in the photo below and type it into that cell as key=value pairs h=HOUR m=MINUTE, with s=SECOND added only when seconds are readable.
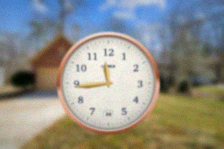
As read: h=11 m=44
